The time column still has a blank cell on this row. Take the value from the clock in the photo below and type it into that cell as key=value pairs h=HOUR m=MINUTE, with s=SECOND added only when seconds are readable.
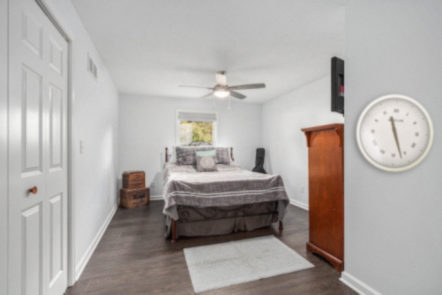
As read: h=11 m=27
